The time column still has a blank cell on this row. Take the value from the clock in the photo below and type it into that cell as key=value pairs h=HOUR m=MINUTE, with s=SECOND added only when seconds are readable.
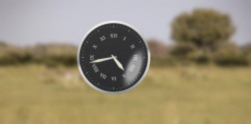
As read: h=4 m=43
